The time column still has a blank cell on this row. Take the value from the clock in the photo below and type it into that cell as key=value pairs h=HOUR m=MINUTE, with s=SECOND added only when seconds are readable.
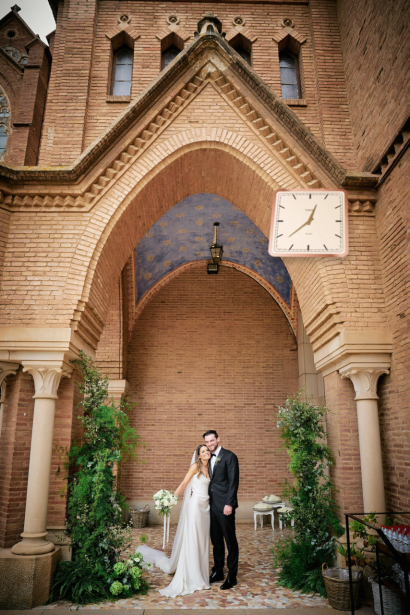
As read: h=12 m=38
